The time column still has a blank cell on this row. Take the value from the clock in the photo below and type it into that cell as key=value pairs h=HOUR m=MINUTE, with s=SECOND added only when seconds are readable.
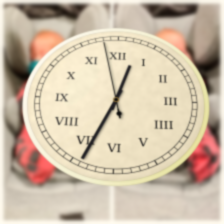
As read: h=12 m=33 s=58
